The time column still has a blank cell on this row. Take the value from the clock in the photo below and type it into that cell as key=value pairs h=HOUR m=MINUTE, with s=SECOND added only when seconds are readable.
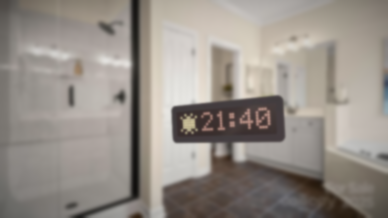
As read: h=21 m=40
